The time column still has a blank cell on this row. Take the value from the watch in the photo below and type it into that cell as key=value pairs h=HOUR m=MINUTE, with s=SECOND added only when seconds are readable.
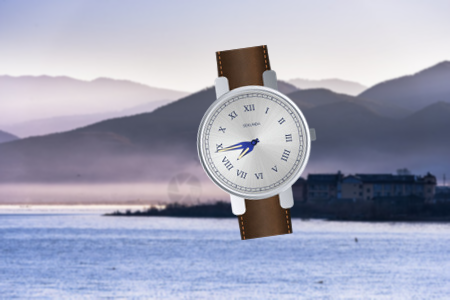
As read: h=7 m=44
